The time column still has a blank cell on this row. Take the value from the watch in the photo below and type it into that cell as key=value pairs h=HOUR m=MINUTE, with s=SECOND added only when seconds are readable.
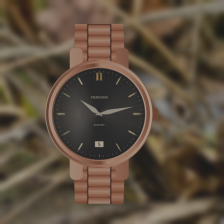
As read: h=10 m=13
